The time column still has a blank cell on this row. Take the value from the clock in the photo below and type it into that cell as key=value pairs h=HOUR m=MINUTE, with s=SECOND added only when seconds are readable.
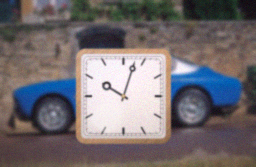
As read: h=10 m=3
